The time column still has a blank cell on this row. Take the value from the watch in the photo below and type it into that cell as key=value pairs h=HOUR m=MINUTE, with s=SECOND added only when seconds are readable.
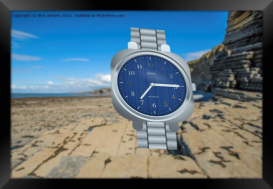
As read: h=7 m=15
